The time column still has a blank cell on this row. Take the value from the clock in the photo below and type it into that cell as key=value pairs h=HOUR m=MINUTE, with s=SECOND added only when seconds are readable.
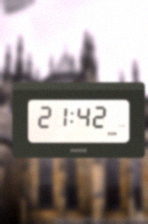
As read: h=21 m=42
